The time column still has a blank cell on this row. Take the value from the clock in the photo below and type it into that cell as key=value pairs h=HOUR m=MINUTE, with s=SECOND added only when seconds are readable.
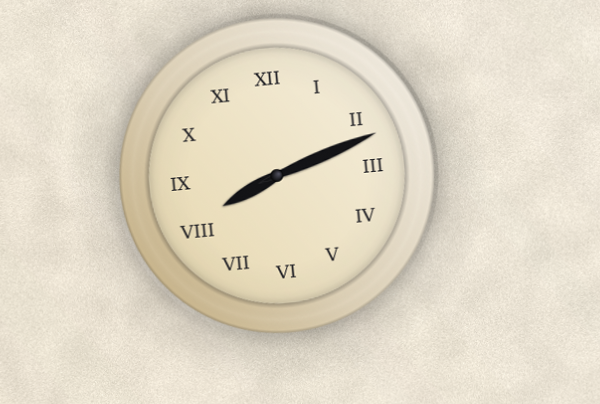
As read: h=8 m=12
